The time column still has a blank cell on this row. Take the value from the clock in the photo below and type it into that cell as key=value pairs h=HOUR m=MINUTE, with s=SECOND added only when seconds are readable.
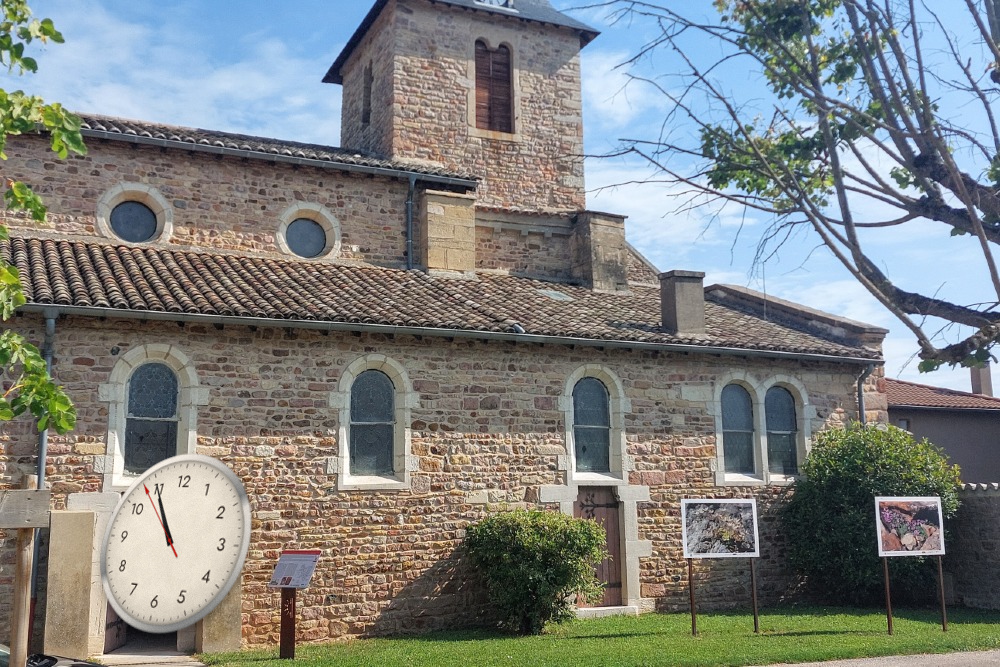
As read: h=10 m=54 s=53
